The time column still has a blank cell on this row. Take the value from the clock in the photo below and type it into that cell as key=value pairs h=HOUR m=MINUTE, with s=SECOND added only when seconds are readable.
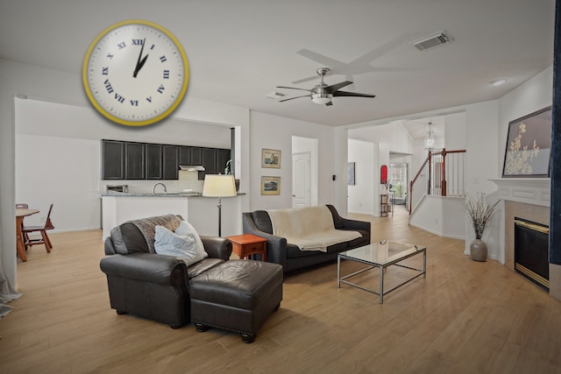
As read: h=1 m=2
